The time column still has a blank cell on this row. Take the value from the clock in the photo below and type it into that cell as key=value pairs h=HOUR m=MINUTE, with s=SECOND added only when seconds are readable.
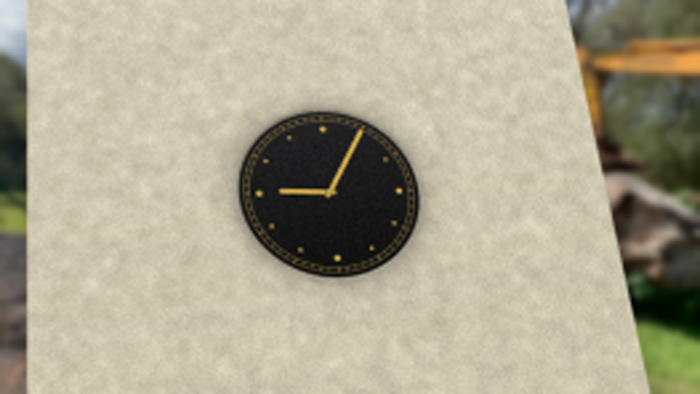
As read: h=9 m=5
